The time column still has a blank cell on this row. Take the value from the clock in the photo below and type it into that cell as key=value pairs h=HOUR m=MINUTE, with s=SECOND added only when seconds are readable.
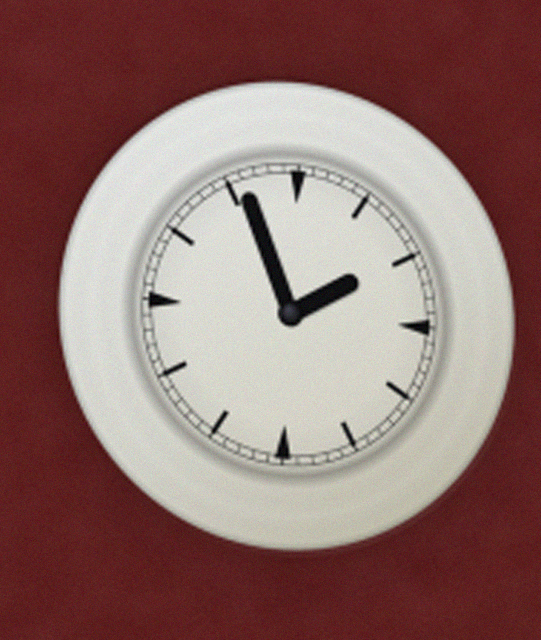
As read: h=1 m=56
